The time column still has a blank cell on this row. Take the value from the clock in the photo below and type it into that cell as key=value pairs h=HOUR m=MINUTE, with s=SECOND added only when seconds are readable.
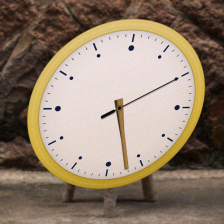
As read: h=5 m=27 s=10
